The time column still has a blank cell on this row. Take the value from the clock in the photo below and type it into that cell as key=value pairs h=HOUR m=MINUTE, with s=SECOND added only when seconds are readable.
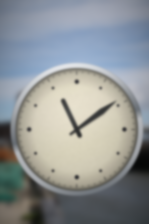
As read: h=11 m=9
